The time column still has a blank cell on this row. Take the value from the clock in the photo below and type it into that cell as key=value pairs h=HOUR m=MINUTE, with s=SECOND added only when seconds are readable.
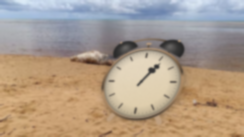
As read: h=1 m=6
